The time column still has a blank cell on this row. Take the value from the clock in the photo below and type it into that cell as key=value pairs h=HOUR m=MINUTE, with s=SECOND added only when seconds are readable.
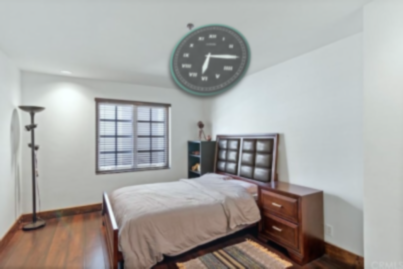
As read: h=6 m=15
